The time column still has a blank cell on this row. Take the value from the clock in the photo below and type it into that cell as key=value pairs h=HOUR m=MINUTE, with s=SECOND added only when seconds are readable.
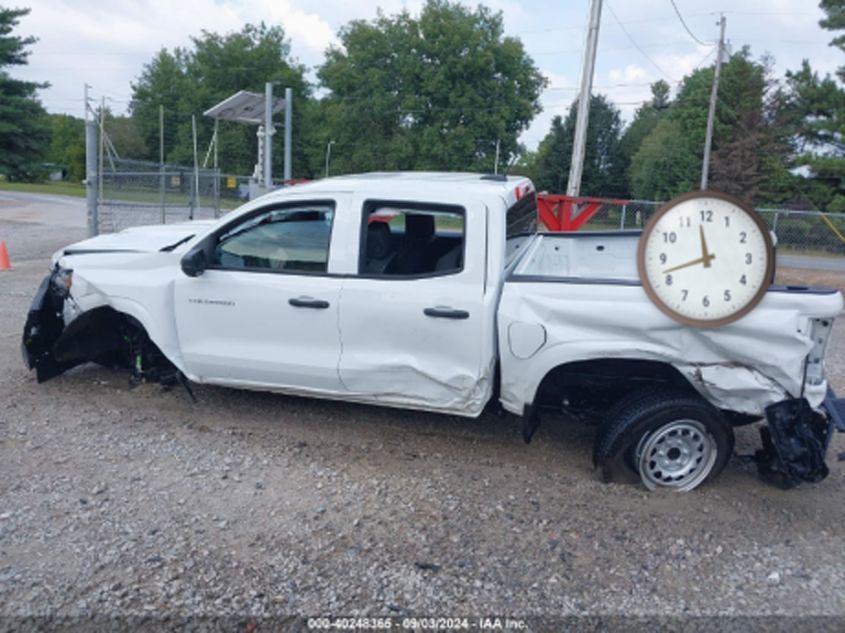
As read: h=11 m=42
